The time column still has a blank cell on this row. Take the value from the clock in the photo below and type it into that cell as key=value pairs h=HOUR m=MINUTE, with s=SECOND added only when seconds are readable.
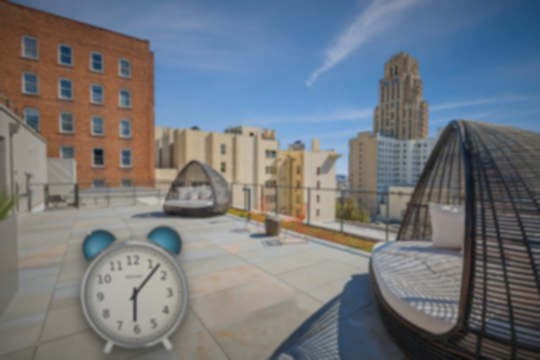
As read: h=6 m=7
